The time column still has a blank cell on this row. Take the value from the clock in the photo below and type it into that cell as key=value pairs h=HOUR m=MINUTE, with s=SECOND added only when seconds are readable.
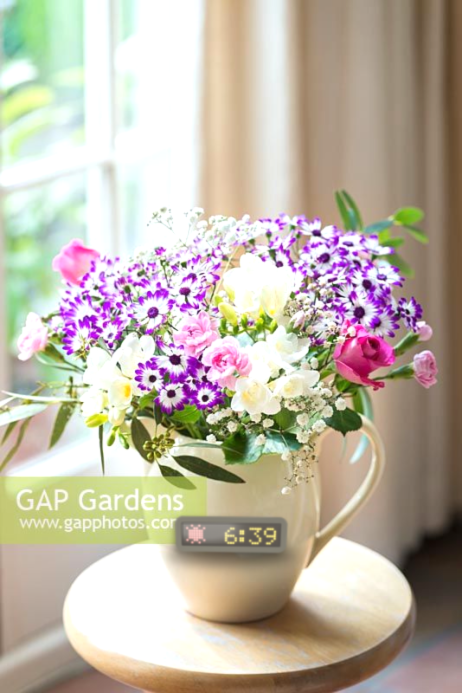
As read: h=6 m=39
